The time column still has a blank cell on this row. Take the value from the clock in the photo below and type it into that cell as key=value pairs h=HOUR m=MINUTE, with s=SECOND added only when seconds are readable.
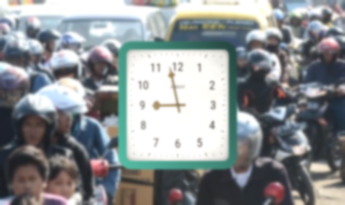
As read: h=8 m=58
